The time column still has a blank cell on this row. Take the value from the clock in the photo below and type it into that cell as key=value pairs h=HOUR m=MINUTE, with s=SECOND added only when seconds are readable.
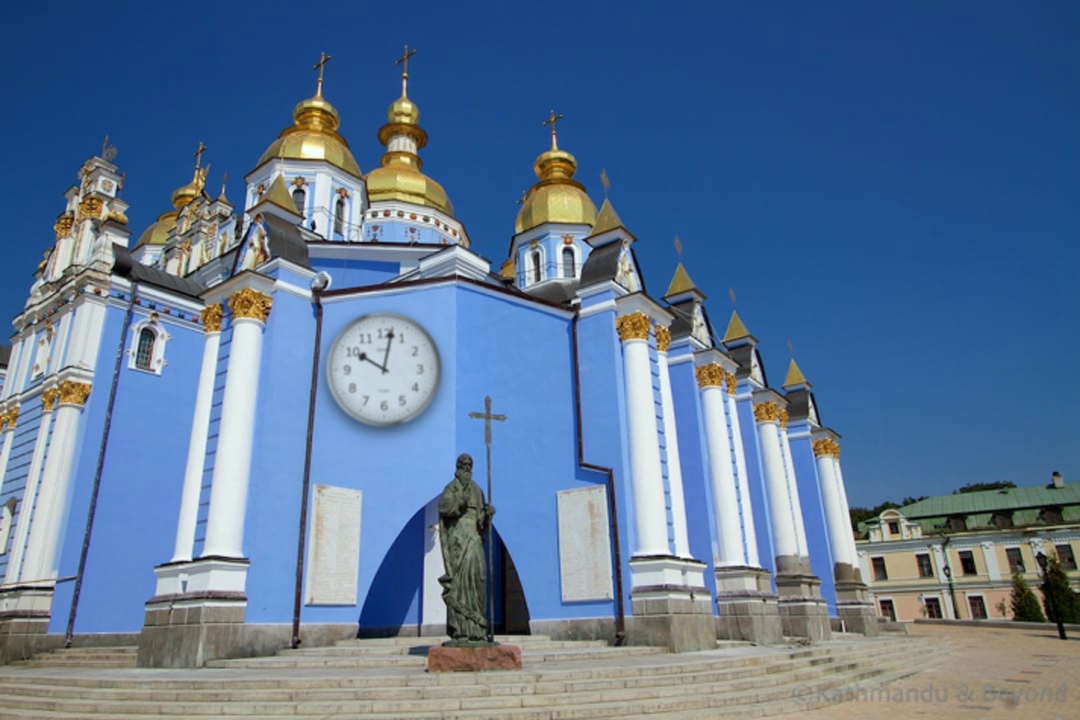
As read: h=10 m=2
